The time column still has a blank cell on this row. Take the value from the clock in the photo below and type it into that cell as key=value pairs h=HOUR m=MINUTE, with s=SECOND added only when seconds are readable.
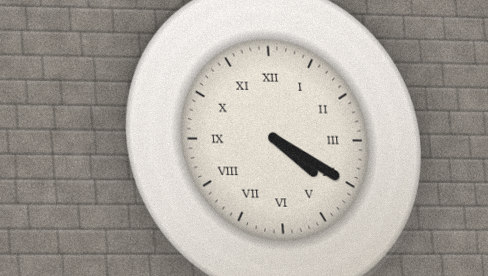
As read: h=4 m=20
